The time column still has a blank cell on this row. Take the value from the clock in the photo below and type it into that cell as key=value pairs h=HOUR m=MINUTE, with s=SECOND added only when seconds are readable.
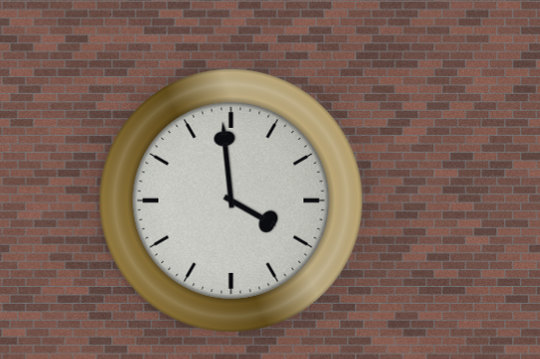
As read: h=3 m=59
